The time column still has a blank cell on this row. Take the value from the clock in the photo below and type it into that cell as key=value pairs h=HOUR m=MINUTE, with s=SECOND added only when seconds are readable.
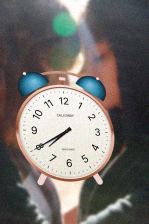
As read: h=7 m=40
